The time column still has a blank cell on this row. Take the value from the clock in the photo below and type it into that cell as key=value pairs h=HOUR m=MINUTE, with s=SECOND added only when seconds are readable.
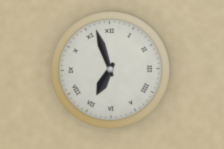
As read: h=6 m=57
